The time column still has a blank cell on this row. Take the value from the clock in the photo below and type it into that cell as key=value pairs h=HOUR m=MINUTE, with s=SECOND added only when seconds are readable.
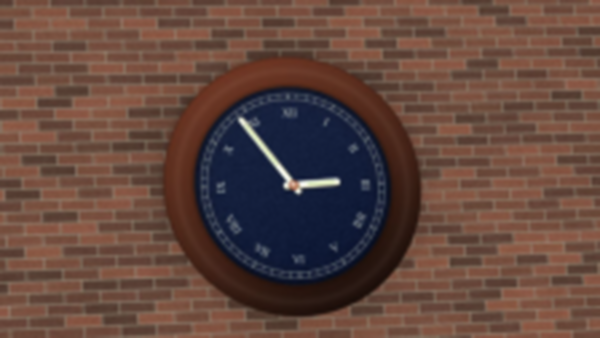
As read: h=2 m=54
